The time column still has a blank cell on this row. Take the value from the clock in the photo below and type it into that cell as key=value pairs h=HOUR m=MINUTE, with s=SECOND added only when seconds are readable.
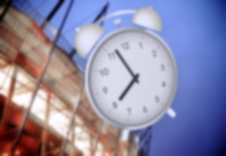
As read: h=7 m=57
